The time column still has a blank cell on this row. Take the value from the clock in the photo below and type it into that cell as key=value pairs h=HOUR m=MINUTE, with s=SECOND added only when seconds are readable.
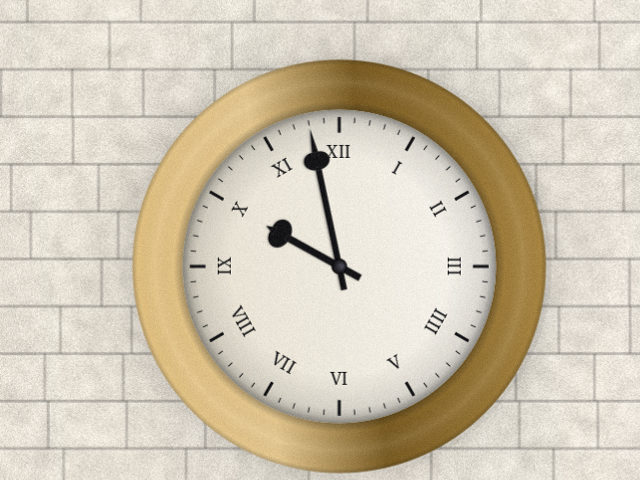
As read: h=9 m=58
